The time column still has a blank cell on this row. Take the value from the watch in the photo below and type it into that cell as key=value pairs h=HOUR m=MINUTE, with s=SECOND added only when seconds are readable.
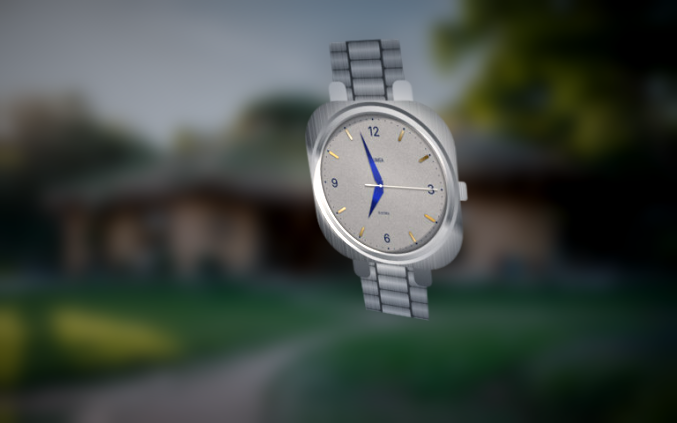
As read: h=6 m=57 s=15
